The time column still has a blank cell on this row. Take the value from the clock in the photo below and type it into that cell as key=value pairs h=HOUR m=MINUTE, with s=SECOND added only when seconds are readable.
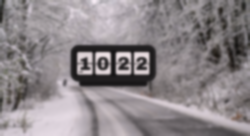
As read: h=10 m=22
